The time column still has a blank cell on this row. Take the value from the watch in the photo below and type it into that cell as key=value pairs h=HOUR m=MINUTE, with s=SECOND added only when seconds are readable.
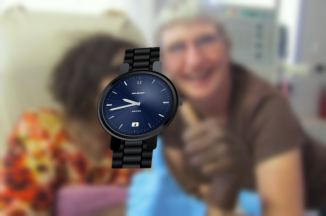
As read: h=9 m=43
